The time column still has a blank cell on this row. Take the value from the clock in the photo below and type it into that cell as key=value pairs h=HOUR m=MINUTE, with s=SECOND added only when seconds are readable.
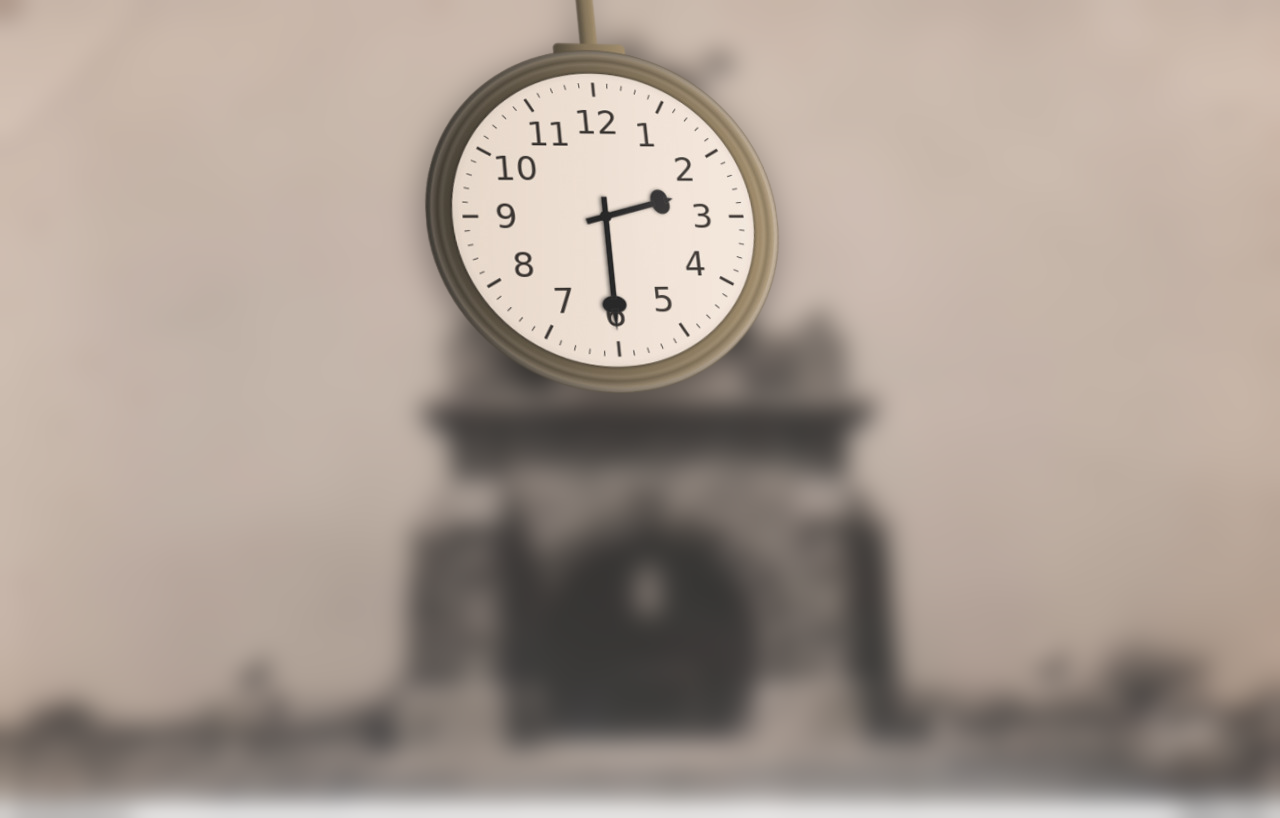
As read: h=2 m=30
